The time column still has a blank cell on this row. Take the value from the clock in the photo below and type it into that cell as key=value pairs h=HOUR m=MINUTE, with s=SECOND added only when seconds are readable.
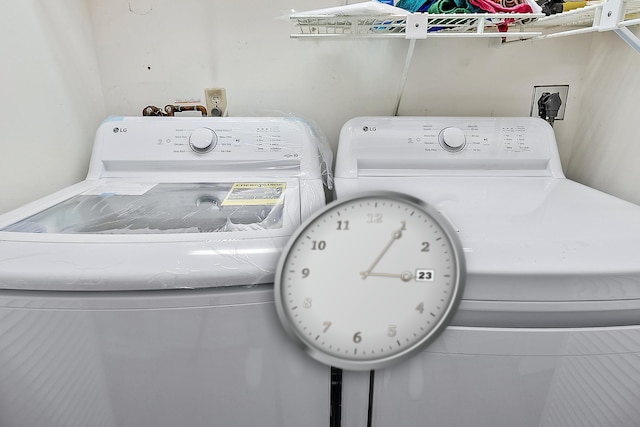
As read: h=3 m=5
